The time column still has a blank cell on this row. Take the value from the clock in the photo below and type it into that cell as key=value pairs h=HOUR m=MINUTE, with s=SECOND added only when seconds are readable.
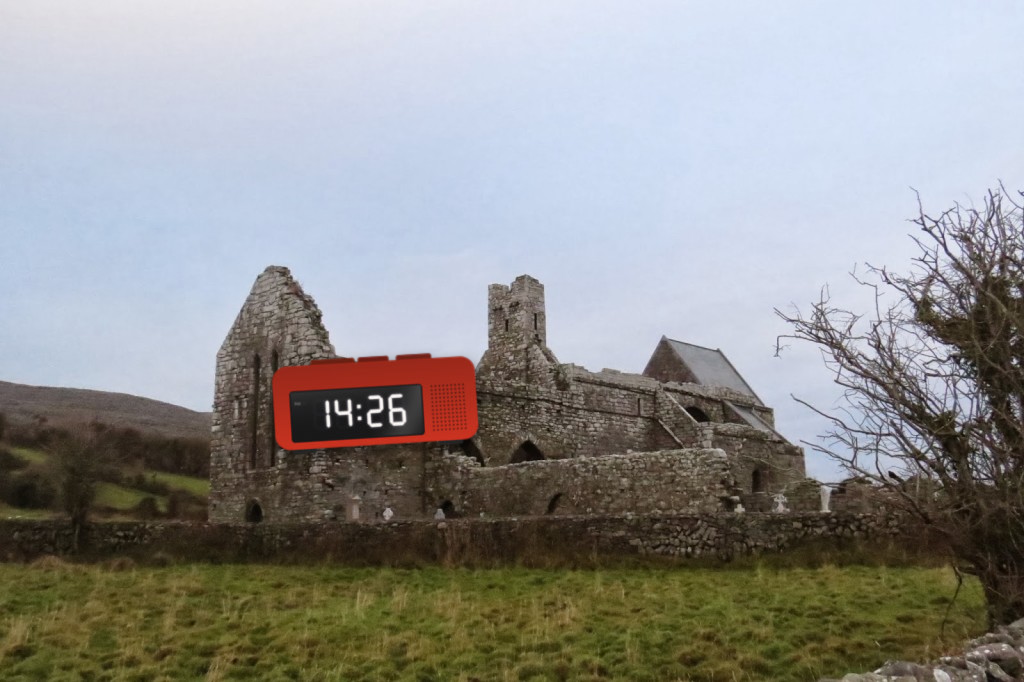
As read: h=14 m=26
